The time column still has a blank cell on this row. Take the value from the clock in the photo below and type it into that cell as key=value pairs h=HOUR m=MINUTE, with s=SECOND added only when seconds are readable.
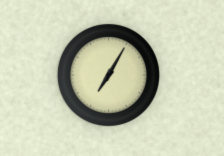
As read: h=7 m=5
